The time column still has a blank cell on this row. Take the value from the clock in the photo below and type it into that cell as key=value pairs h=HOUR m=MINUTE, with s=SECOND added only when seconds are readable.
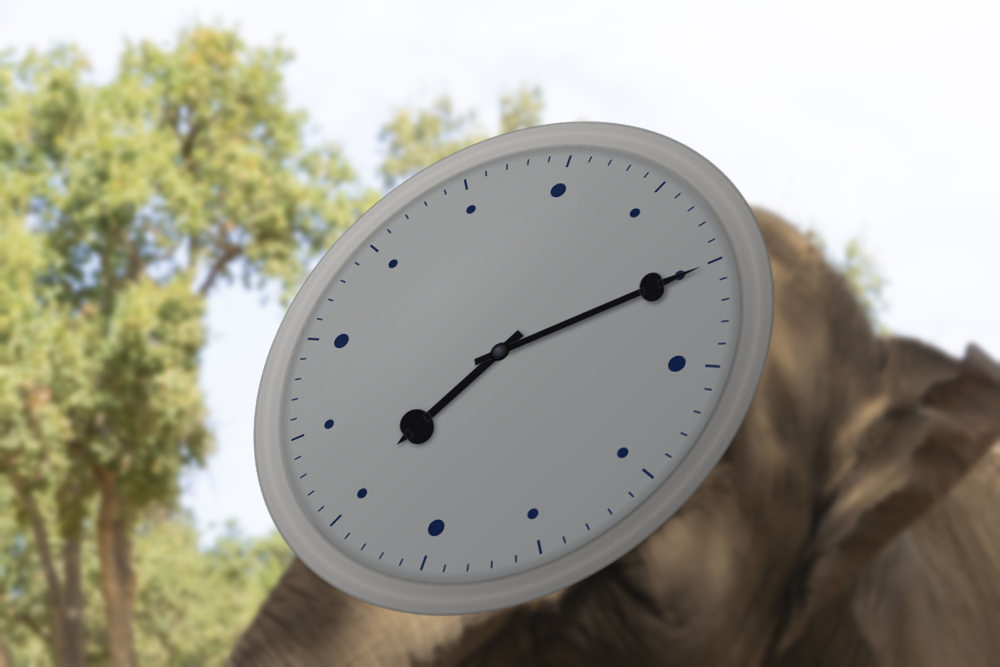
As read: h=7 m=10
